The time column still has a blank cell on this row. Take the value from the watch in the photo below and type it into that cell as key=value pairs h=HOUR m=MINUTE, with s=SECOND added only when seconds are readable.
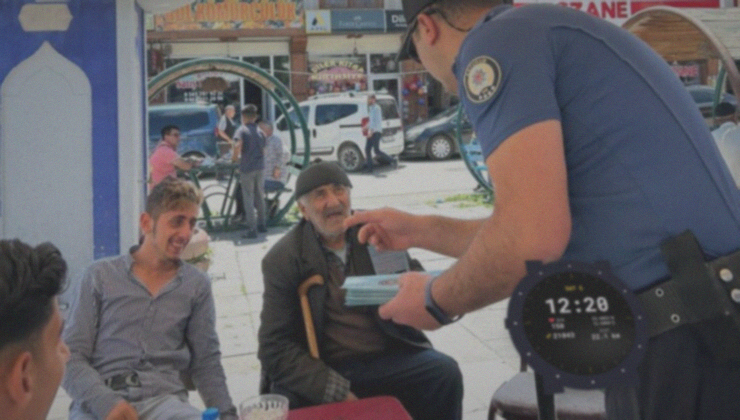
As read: h=12 m=20
